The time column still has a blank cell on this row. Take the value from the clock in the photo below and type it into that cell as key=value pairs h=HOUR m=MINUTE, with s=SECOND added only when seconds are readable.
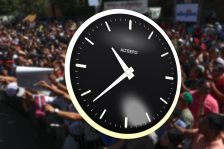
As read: h=10 m=38
